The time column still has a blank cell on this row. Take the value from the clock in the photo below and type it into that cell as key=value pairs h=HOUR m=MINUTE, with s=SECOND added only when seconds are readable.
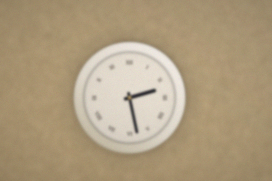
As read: h=2 m=28
